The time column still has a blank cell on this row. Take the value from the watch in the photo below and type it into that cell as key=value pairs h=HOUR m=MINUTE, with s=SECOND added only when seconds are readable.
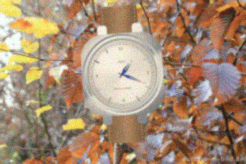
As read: h=1 m=19
